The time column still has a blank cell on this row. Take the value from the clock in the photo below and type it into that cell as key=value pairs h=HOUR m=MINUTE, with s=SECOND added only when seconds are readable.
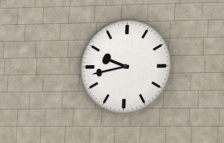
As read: h=9 m=43
